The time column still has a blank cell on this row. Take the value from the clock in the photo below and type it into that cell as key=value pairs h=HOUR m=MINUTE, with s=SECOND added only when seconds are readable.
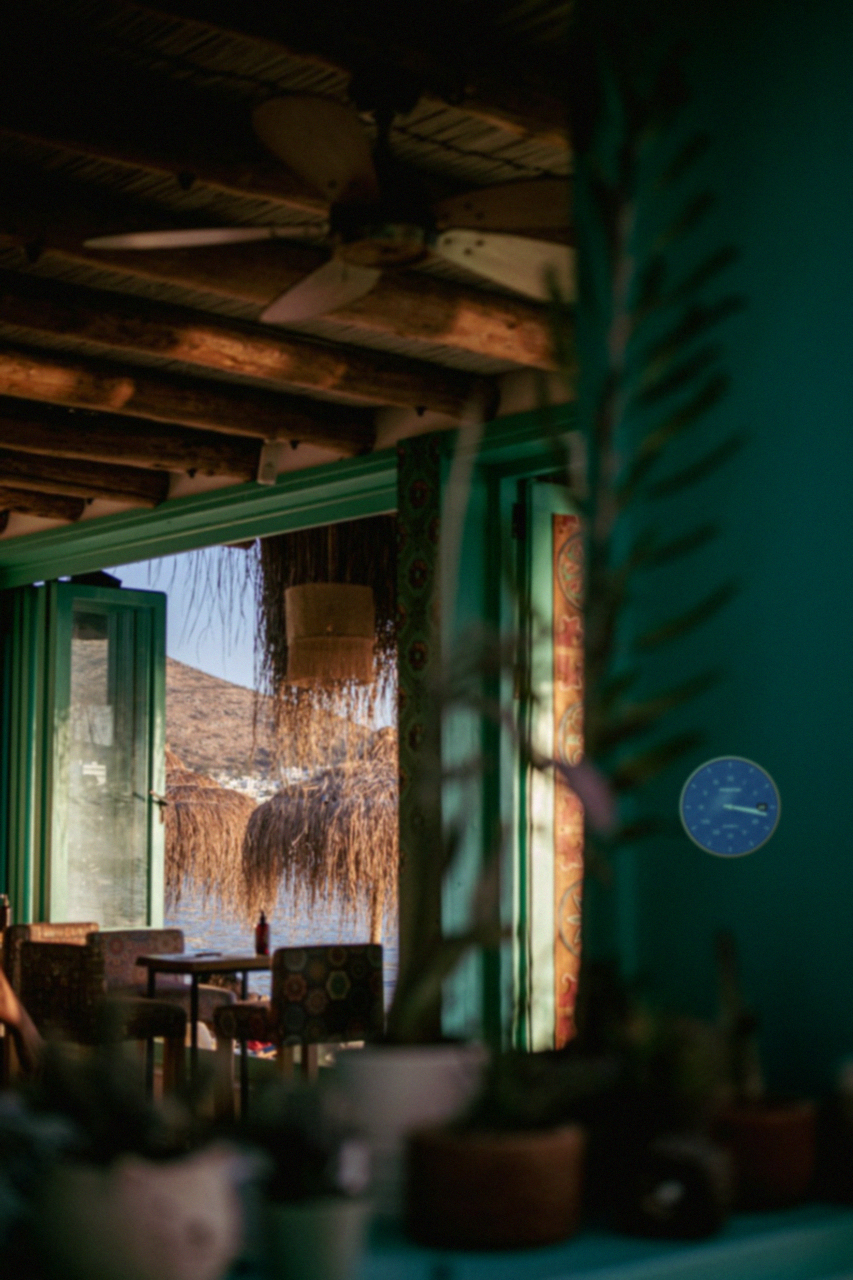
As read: h=3 m=17
